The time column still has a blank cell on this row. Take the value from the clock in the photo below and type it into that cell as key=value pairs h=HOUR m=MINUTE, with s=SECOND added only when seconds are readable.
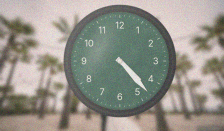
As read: h=4 m=23
